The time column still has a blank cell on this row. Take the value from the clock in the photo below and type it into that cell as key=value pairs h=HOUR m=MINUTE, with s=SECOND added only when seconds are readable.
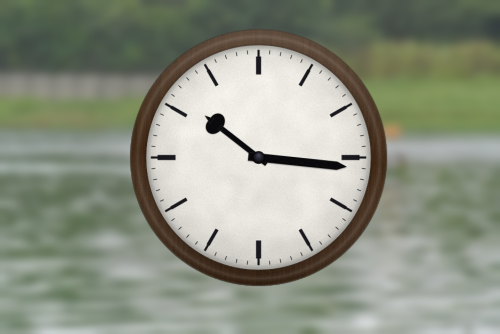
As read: h=10 m=16
